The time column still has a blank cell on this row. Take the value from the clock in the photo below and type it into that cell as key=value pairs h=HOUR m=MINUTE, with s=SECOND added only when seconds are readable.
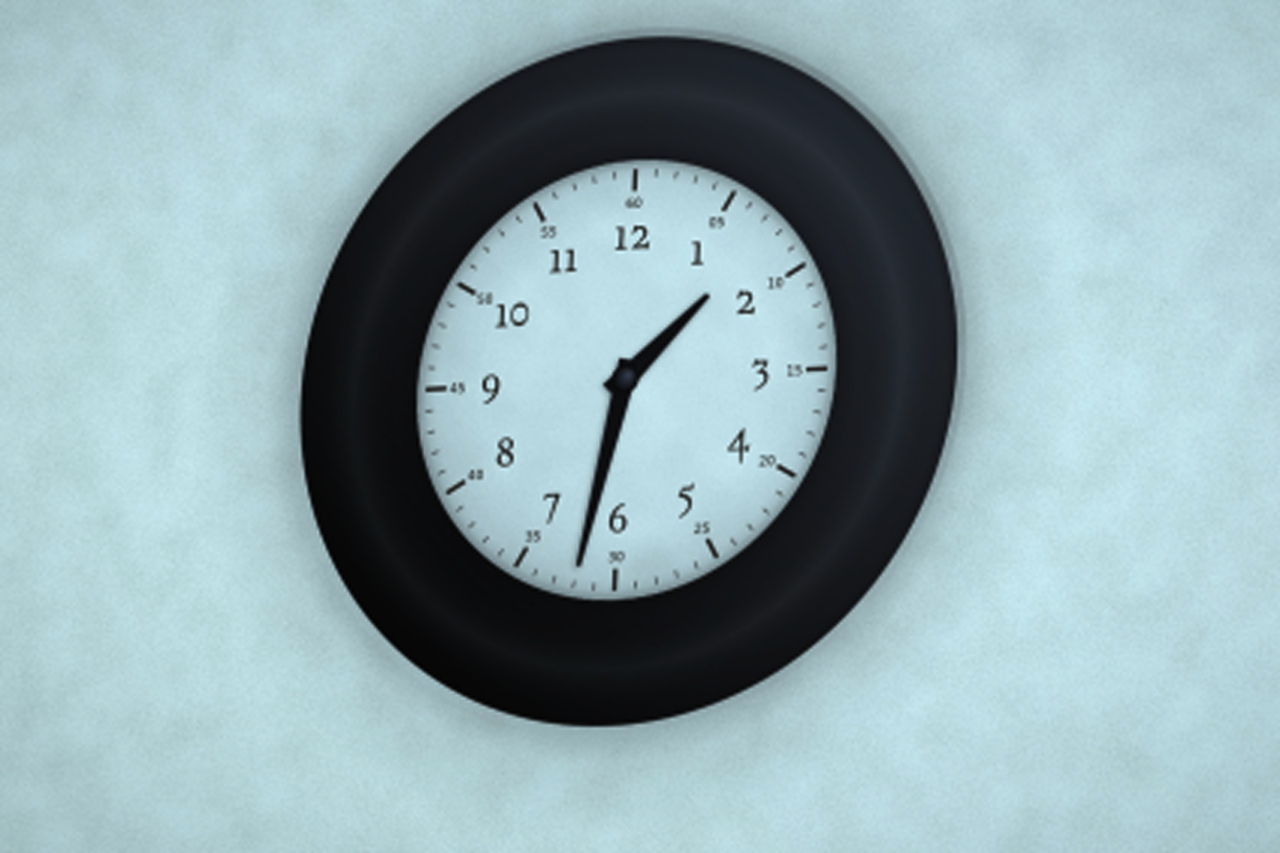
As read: h=1 m=32
